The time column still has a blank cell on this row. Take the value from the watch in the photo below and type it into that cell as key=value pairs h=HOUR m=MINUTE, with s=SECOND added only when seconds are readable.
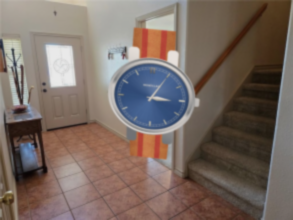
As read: h=3 m=5
